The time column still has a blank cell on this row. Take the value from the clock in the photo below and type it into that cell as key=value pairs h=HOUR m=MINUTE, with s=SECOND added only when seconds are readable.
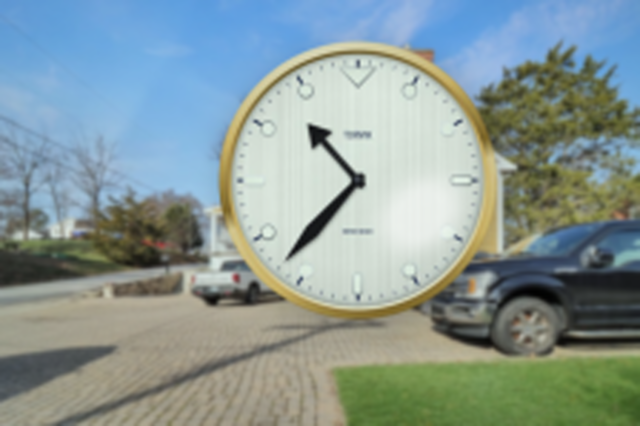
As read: h=10 m=37
